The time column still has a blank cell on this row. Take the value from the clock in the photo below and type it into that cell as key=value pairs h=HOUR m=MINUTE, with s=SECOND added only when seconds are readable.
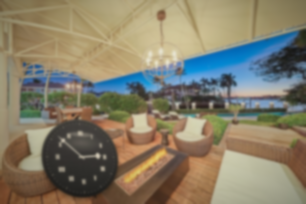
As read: h=2 m=52
